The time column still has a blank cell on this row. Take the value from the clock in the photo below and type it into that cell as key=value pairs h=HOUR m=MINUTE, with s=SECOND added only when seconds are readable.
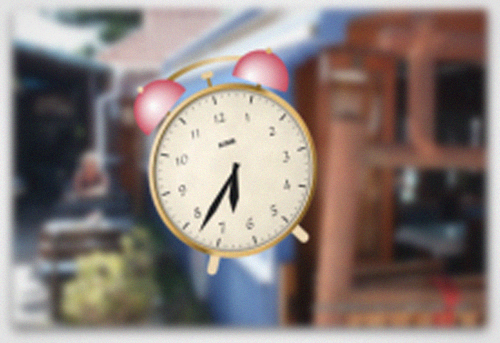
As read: h=6 m=38
